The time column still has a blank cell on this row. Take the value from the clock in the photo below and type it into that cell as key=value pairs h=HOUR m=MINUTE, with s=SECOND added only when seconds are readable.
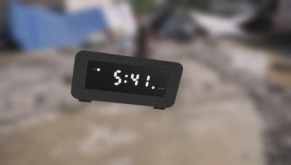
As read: h=5 m=41
